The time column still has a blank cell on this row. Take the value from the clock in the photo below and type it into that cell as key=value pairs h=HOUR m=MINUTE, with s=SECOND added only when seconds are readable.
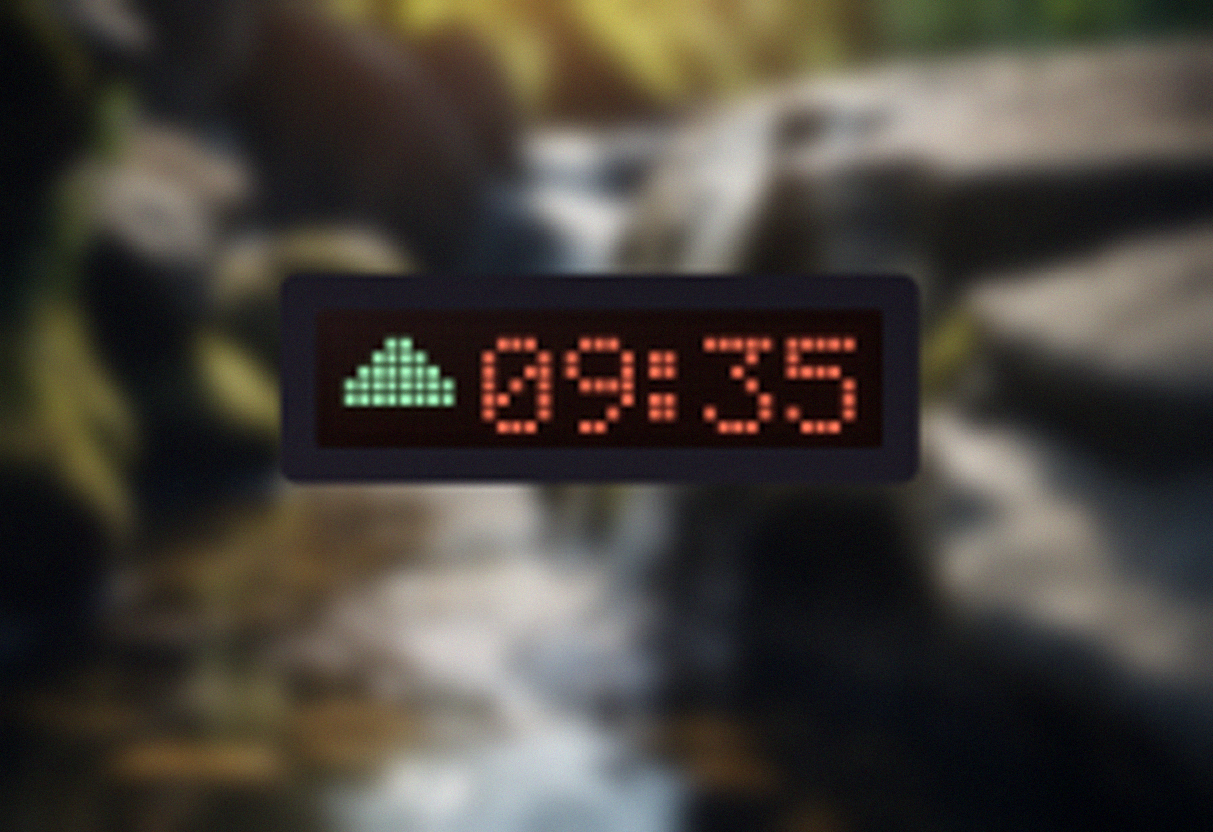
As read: h=9 m=35
